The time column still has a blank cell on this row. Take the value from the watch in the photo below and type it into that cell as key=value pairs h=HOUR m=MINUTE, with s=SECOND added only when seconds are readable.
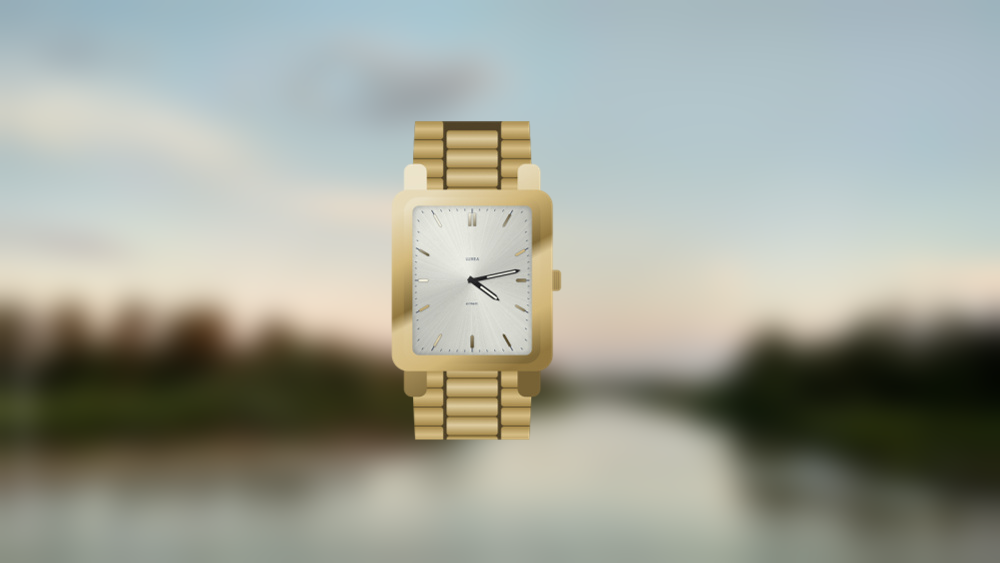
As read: h=4 m=13
